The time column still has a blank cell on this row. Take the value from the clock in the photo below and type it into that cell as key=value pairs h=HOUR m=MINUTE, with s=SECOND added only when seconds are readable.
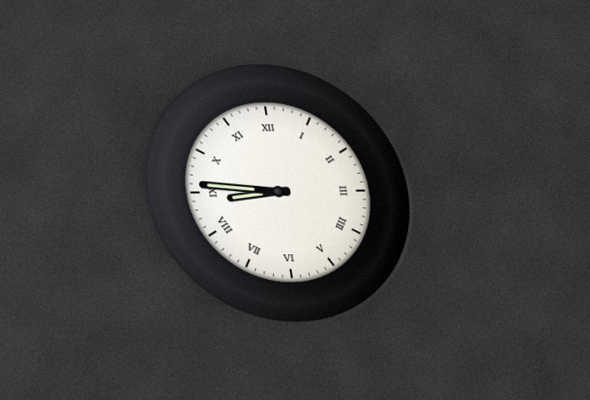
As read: h=8 m=46
